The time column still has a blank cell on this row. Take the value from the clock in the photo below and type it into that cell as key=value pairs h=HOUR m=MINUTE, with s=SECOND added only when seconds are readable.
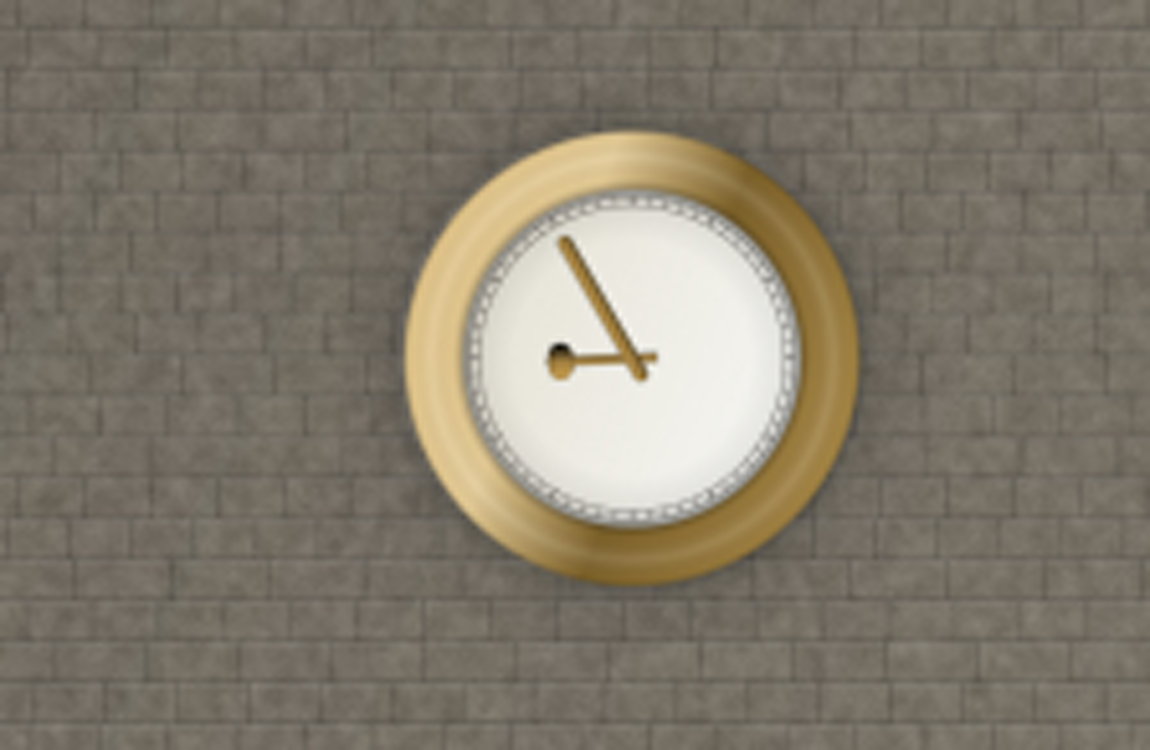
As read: h=8 m=55
